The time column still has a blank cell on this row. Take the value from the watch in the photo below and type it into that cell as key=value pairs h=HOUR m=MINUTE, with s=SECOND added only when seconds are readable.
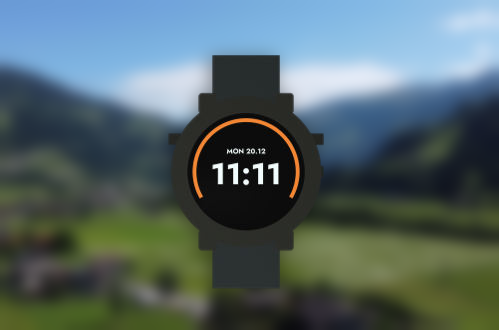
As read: h=11 m=11
